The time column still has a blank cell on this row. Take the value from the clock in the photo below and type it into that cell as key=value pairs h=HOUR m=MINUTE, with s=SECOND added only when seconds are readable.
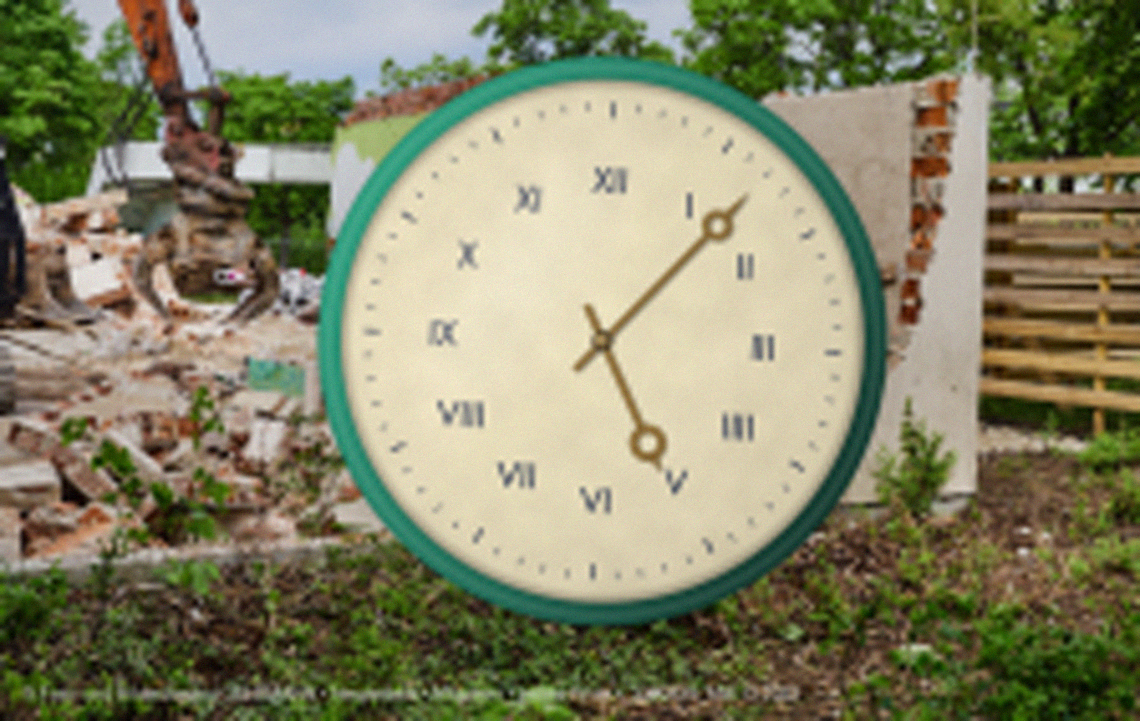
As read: h=5 m=7
